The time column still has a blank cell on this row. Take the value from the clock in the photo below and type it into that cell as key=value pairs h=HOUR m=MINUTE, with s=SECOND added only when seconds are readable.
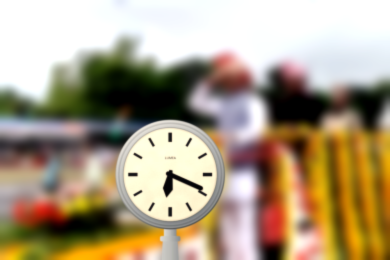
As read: h=6 m=19
